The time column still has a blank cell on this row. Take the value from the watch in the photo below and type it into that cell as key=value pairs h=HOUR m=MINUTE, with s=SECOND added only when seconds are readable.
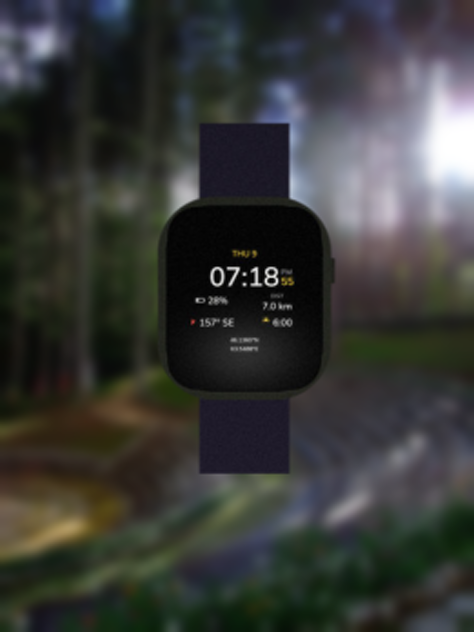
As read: h=7 m=18
